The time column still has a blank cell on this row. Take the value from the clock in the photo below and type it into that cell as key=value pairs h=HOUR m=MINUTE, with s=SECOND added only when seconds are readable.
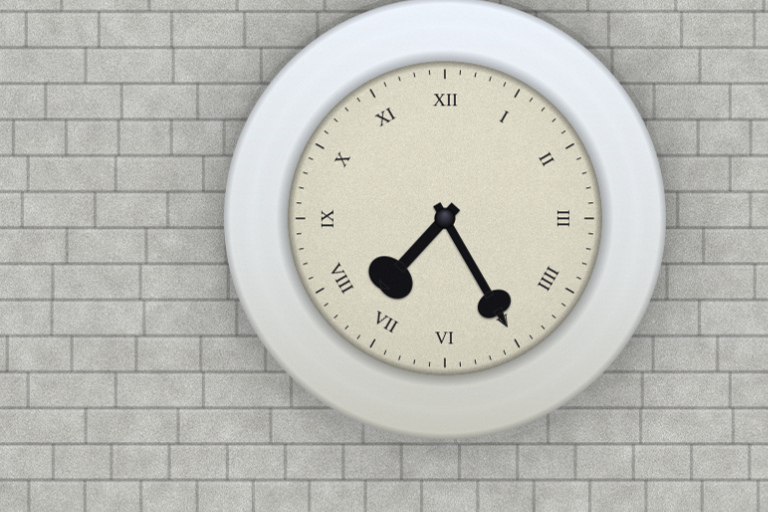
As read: h=7 m=25
